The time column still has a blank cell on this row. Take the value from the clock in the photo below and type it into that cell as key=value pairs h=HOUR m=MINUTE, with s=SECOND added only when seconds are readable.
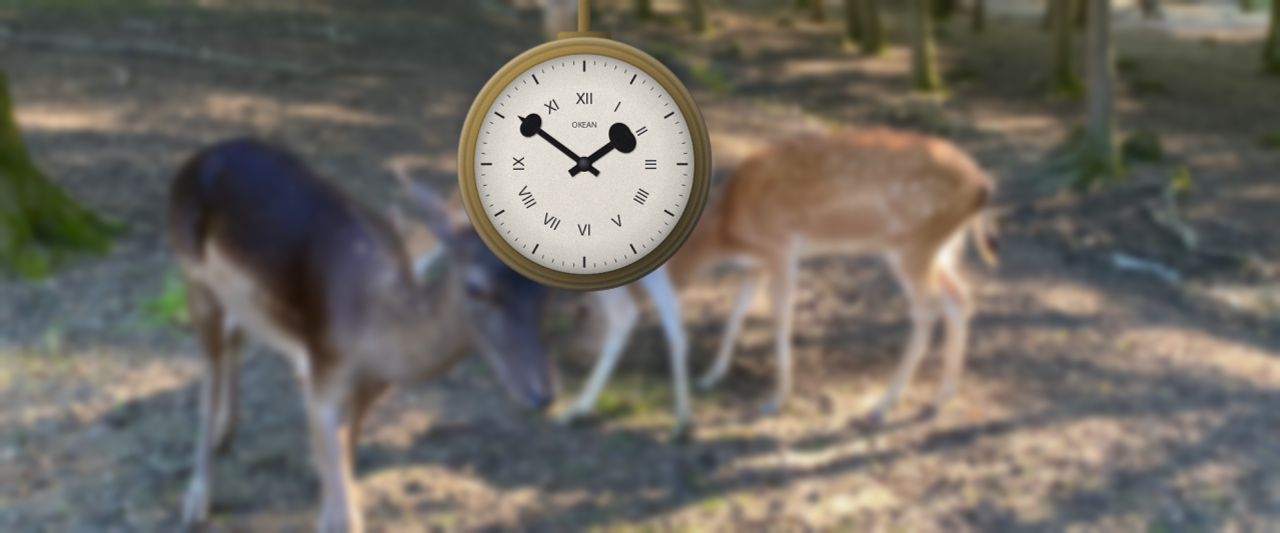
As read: h=1 m=51
